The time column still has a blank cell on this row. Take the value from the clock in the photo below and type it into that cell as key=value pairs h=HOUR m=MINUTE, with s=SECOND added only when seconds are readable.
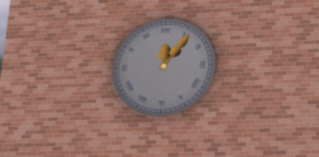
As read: h=12 m=6
